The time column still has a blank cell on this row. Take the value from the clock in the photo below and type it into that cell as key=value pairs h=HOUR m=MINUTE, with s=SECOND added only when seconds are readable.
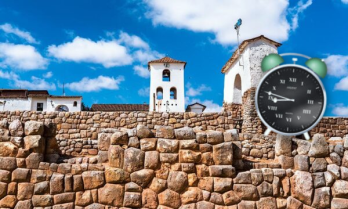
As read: h=8 m=47
